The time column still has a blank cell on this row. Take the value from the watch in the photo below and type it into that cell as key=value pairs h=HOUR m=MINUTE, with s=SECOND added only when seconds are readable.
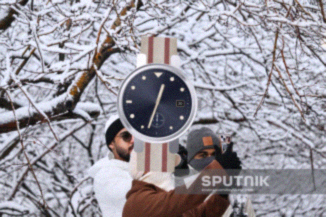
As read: h=12 m=33
